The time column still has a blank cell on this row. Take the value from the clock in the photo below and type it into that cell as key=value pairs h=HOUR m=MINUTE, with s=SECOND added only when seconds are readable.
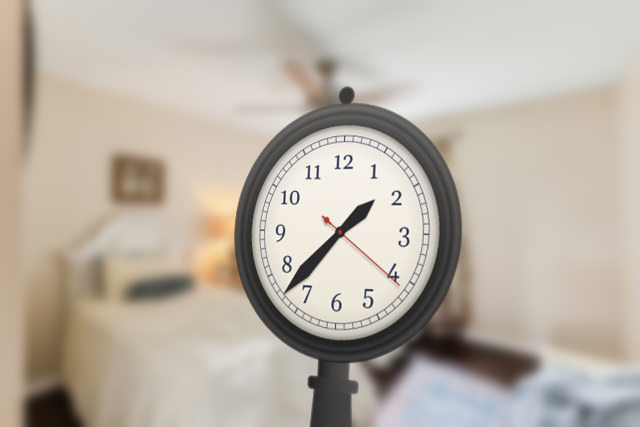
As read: h=1 m=37 s=21
